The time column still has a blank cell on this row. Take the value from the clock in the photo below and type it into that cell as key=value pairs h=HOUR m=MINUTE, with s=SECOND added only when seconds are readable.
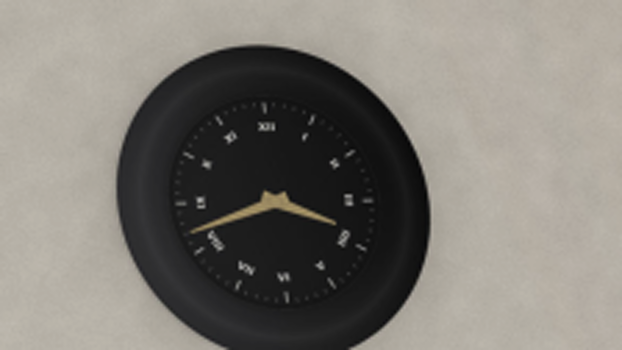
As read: h=3 m=42
